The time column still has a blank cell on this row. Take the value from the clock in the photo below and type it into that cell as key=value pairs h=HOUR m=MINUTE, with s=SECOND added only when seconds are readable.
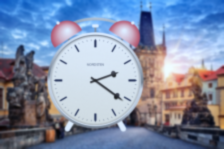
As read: h=2 m=21
